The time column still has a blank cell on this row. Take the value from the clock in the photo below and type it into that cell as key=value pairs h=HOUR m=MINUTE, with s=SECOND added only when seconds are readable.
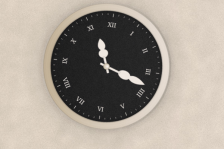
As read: h=11 m=18
